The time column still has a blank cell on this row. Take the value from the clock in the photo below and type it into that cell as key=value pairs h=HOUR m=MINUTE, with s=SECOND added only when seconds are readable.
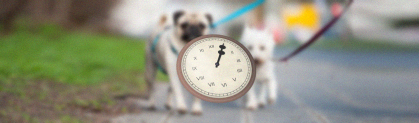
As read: h=1 m=5
